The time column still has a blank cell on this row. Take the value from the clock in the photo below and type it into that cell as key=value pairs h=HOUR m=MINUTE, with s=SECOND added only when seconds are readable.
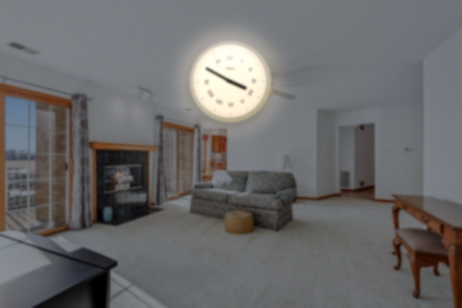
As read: h=3 m=50
